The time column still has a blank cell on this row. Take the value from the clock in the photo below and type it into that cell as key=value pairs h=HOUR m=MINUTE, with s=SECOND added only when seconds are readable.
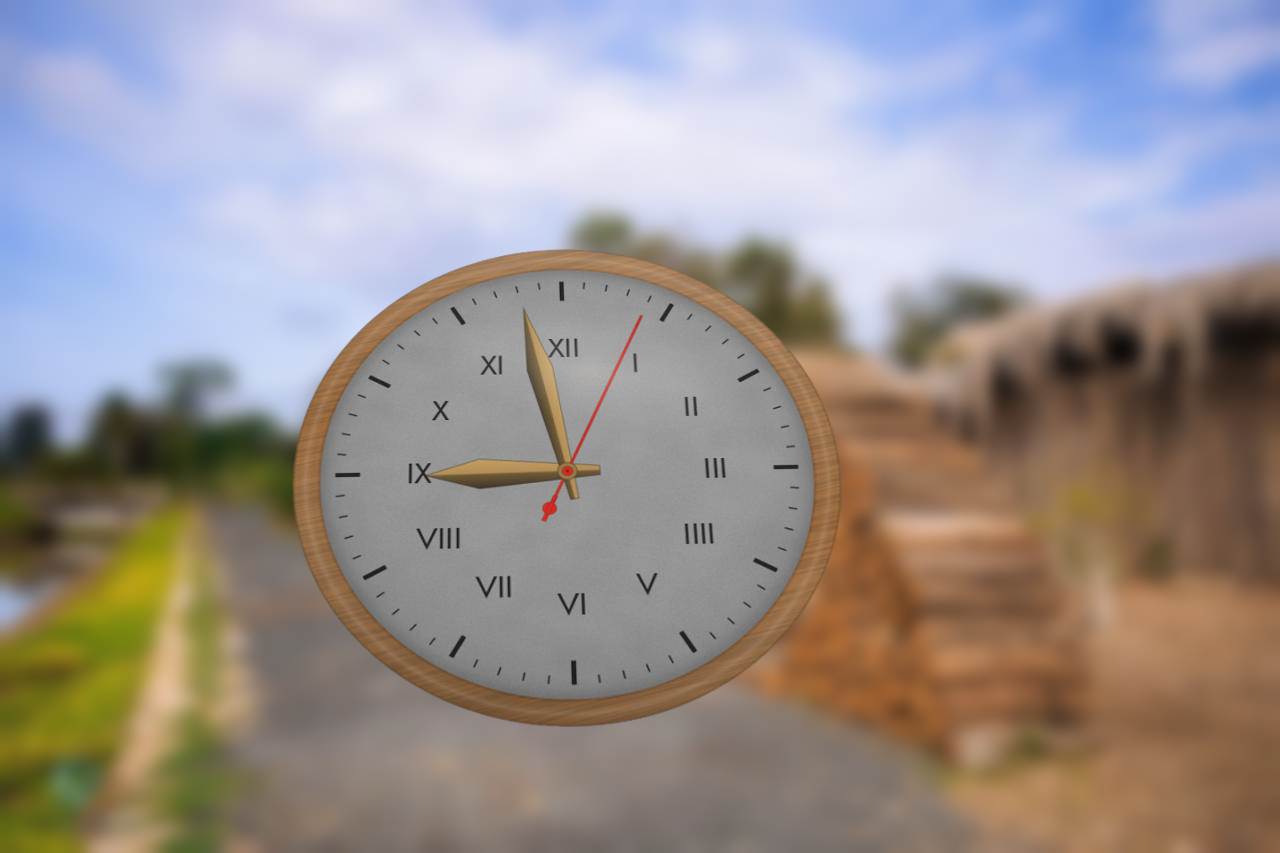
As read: h=8 m=58 s=4
